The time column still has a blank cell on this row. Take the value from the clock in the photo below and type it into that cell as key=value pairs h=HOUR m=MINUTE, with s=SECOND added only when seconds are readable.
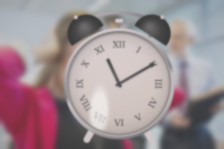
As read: h=11 m=10
